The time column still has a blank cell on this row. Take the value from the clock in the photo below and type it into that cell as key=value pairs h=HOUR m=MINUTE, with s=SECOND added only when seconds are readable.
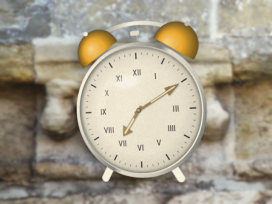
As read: h=7 m=10
